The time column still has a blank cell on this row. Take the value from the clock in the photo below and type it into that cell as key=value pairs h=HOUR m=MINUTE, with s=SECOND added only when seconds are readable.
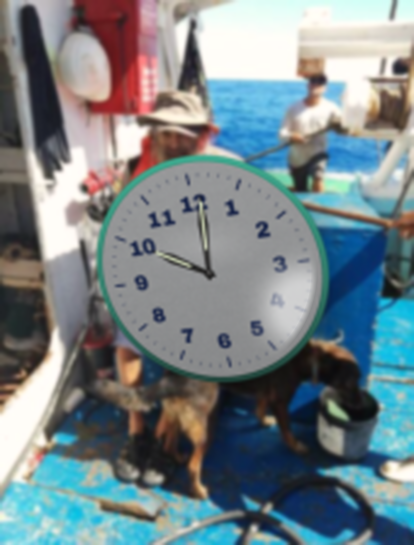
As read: h=10 m=1
